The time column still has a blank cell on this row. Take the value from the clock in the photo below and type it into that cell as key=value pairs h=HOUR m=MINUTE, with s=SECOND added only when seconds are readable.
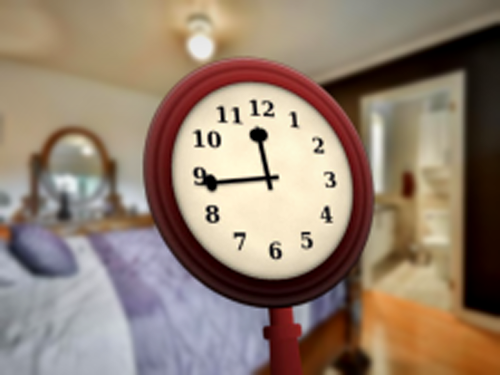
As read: h=11 m=44
